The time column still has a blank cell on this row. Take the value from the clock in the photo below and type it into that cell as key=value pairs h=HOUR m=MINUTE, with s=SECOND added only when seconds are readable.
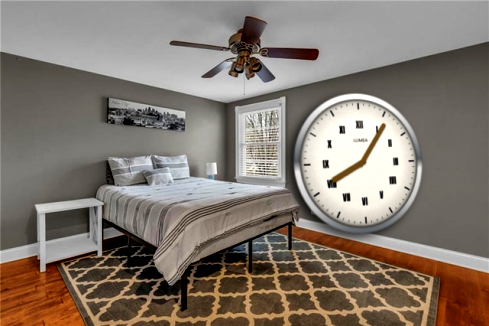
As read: h=8 m=6
